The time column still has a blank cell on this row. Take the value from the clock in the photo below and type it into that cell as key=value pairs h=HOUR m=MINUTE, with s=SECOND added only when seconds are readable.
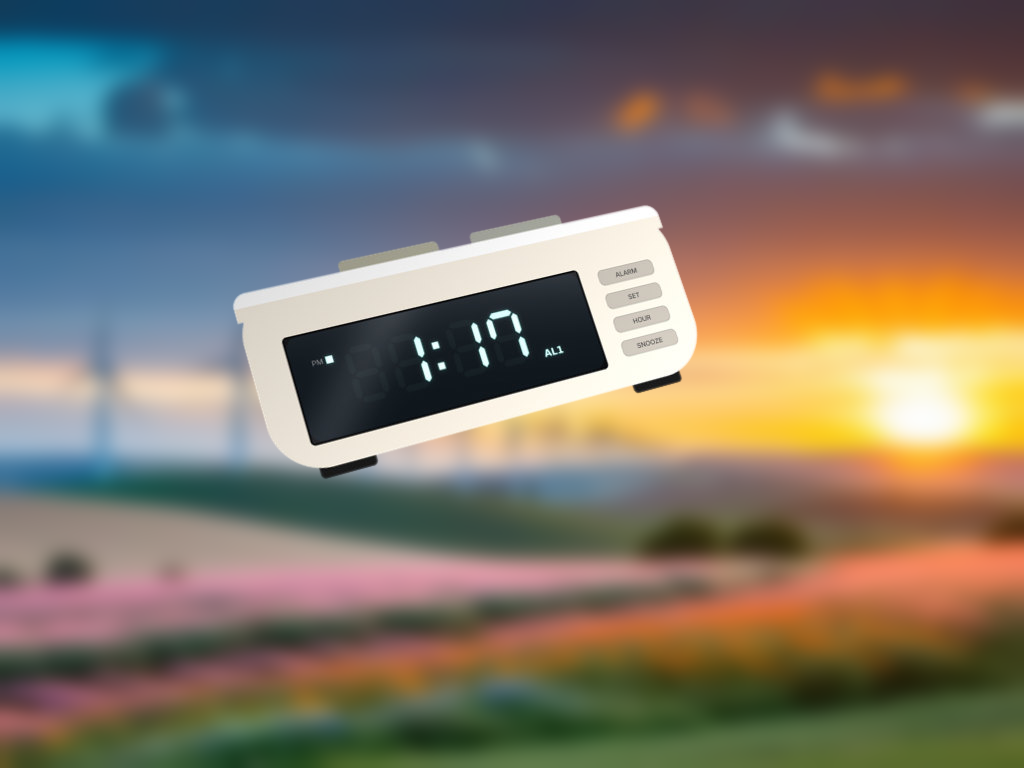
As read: h=1 m=17
